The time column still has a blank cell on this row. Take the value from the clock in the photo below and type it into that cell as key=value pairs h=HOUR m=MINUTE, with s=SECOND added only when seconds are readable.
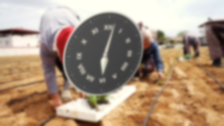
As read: h=6 m=2
